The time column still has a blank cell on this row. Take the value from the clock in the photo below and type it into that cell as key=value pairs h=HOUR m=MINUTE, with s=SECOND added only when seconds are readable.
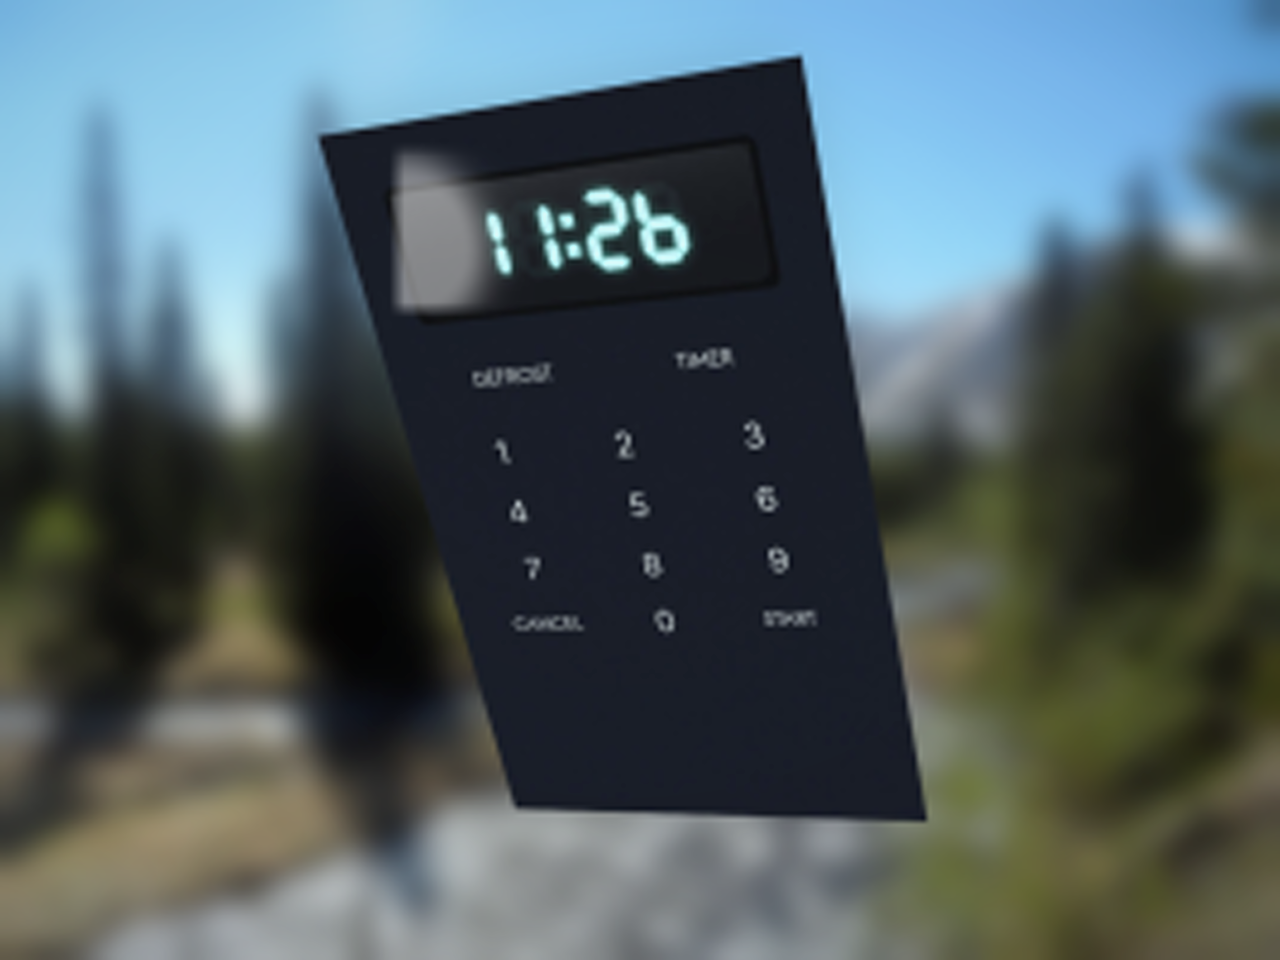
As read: h=11 m=26
